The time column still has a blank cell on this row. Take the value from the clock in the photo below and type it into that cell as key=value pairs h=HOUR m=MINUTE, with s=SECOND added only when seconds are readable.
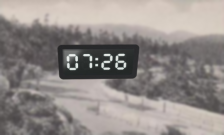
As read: h=7 m=26
